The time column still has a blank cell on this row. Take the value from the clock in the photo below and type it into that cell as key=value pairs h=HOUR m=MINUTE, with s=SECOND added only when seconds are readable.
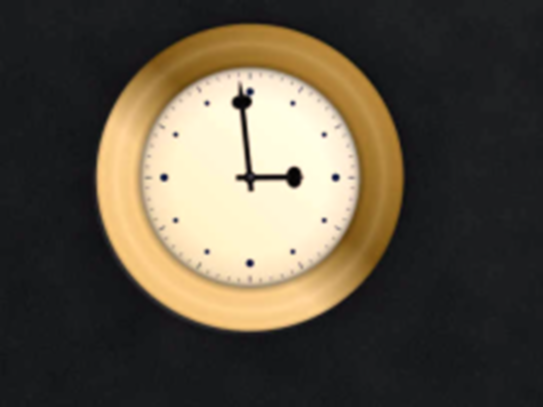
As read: h=2 m=59
